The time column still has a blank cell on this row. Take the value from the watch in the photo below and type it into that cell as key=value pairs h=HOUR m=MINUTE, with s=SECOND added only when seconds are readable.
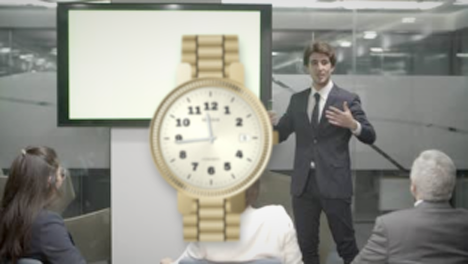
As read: h=11 m=44
